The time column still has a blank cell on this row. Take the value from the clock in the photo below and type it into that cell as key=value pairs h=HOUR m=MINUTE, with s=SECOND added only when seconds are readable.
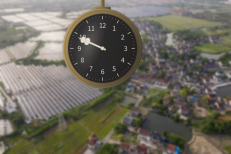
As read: h=9 m=49
